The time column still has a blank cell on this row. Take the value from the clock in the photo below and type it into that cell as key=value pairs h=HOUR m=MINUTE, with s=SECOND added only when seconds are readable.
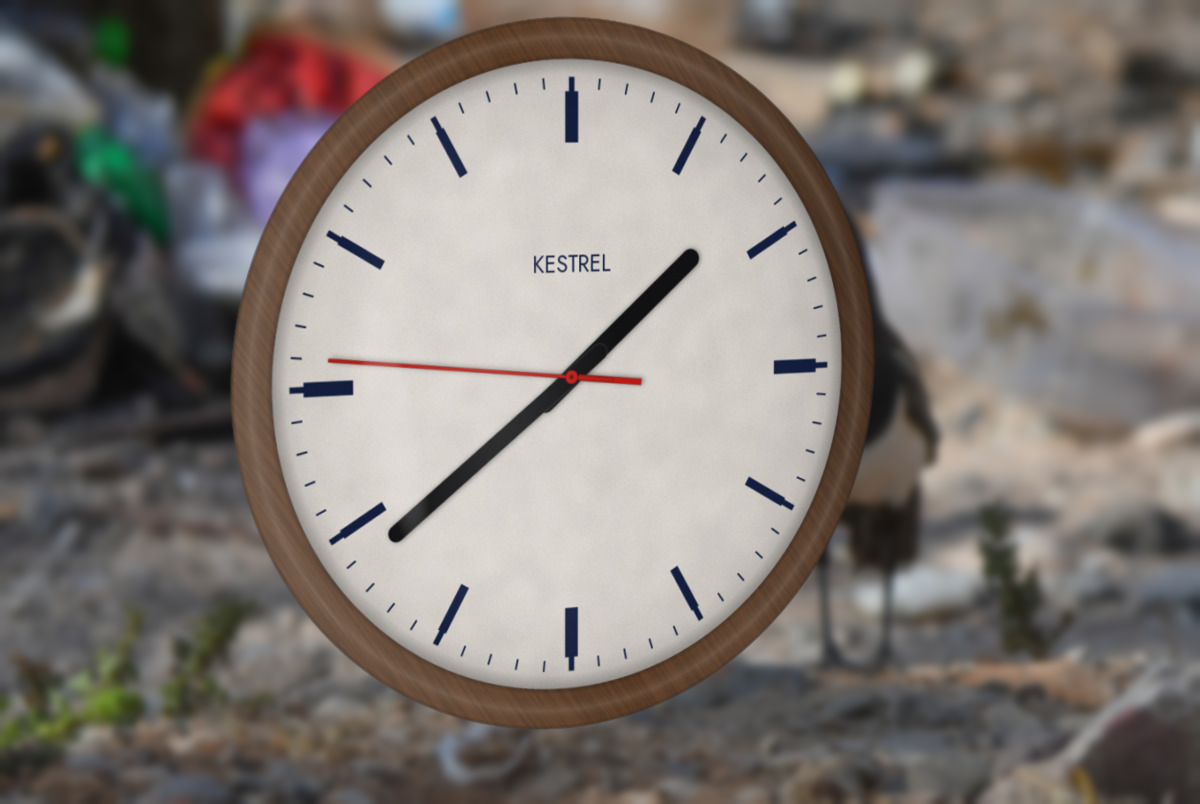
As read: h=1 m=38 s=46
